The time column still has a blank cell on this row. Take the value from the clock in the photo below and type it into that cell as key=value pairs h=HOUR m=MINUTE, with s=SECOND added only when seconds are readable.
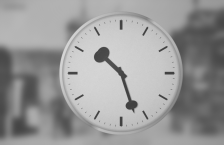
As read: h=10 m=27
